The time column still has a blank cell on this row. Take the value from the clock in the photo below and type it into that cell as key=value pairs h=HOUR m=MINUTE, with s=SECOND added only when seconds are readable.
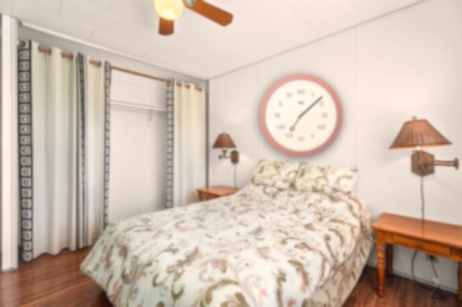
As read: h=7 m=8
